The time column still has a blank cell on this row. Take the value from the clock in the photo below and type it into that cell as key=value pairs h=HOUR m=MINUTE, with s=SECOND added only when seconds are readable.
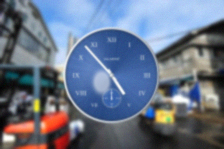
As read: h=4 m=53
